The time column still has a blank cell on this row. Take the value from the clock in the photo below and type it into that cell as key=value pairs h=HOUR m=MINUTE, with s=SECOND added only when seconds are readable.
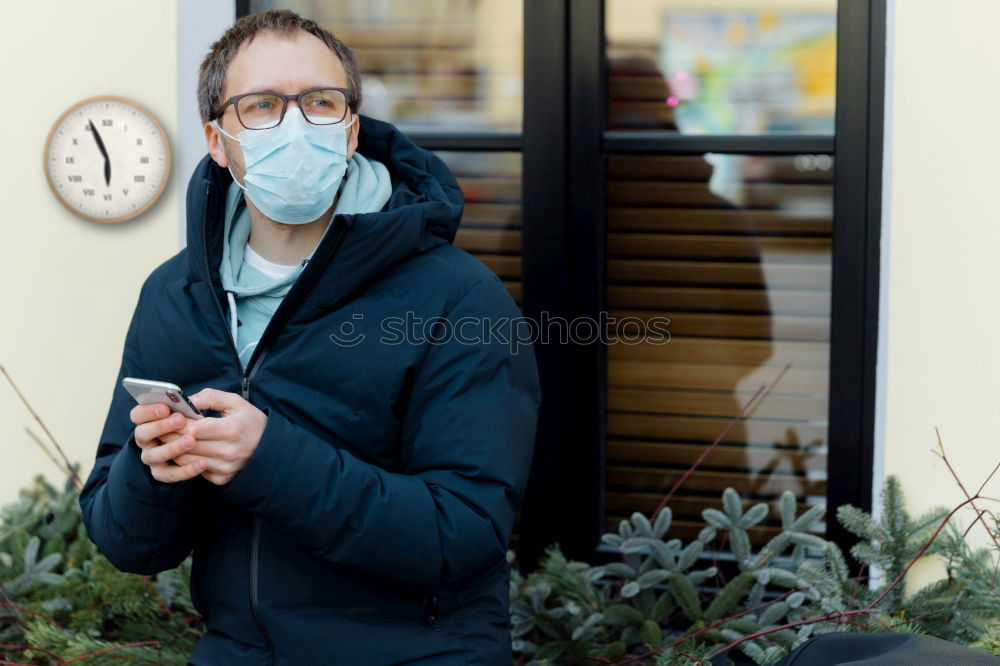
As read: h=5 m=56
